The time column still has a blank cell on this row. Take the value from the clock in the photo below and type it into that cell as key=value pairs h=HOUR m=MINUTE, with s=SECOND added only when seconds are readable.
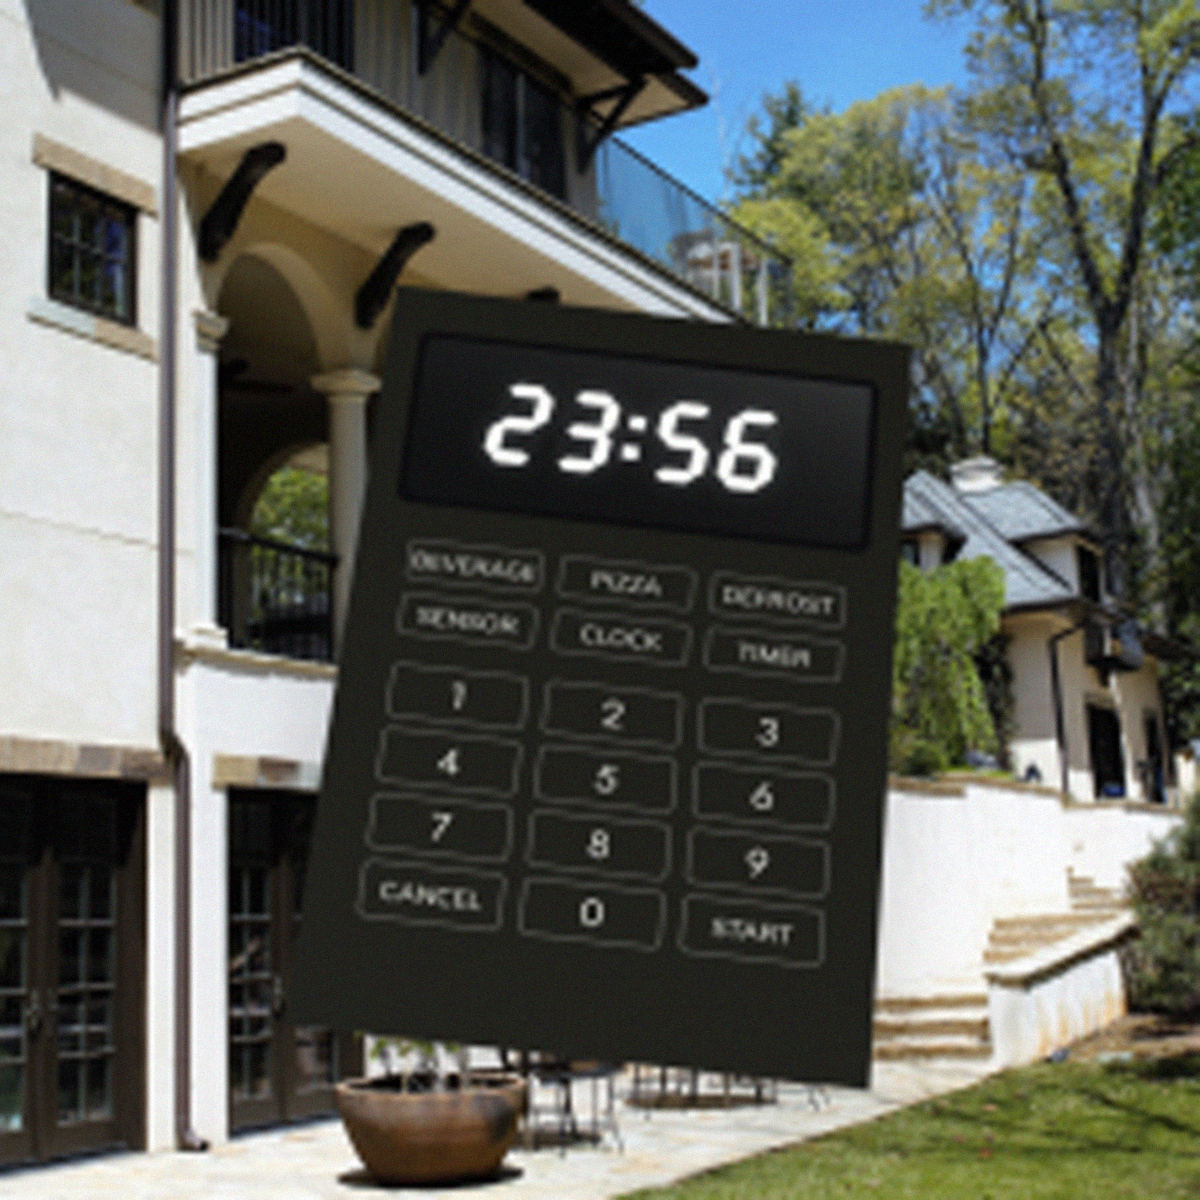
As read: h=23 m=56
